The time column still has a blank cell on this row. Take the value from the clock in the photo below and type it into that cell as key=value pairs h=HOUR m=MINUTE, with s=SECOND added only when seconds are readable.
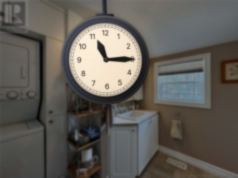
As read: h=11 m=15
